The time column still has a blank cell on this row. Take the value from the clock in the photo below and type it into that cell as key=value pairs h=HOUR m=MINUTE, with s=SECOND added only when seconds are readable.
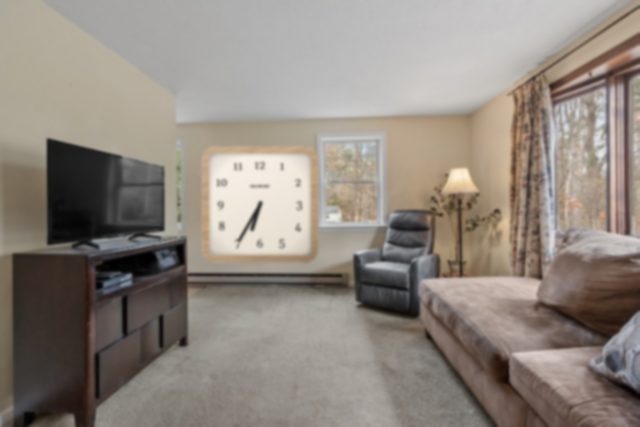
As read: h=6 m=35
